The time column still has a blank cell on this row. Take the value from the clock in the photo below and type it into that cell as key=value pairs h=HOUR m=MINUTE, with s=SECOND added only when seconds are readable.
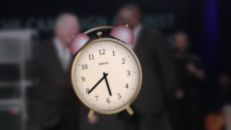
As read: h=5 m=39
